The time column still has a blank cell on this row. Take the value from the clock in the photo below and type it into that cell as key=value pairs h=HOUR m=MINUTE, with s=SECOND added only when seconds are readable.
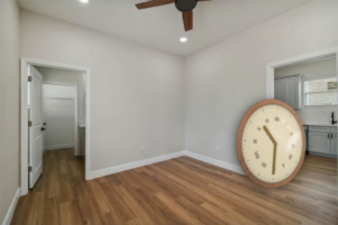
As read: h=10 m=30
